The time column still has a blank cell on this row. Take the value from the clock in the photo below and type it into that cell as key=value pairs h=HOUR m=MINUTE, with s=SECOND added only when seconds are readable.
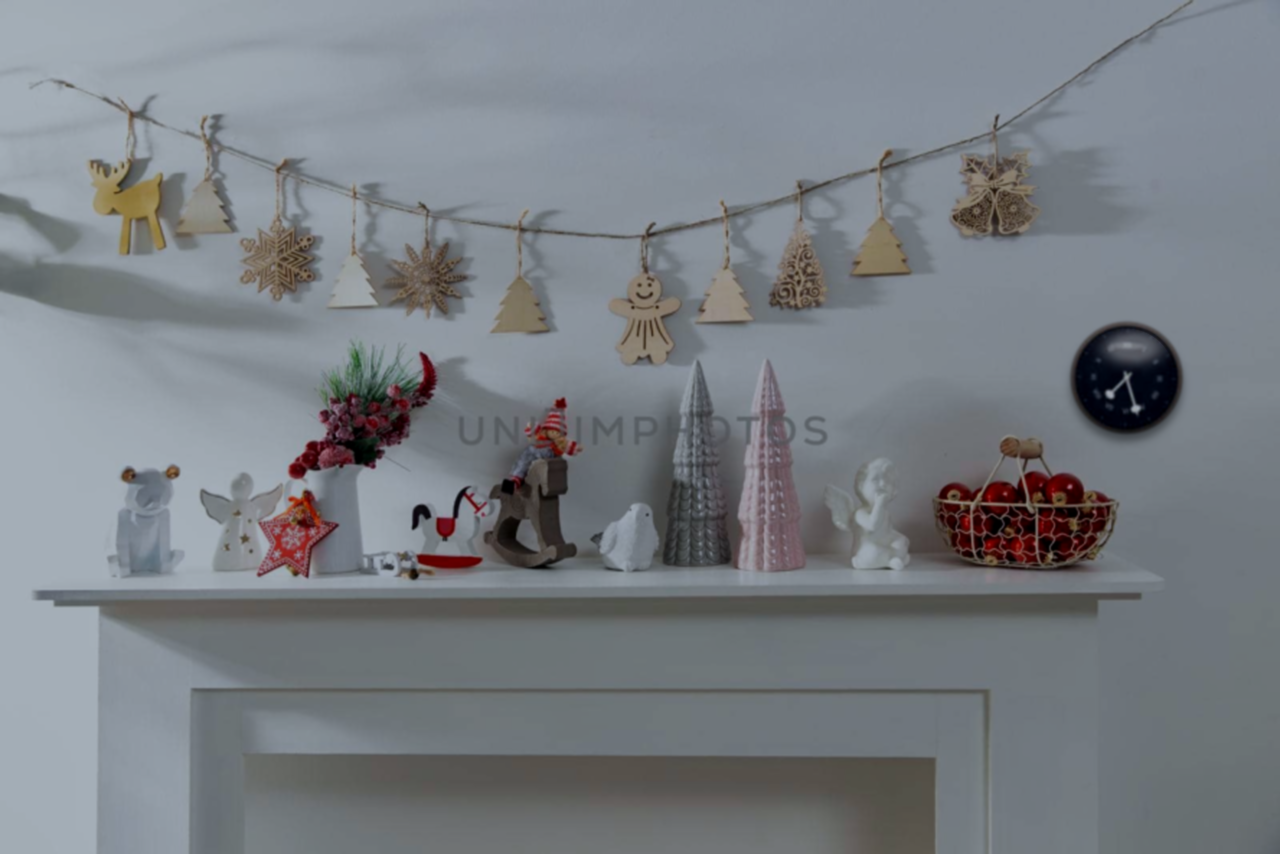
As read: h=7 m=27
